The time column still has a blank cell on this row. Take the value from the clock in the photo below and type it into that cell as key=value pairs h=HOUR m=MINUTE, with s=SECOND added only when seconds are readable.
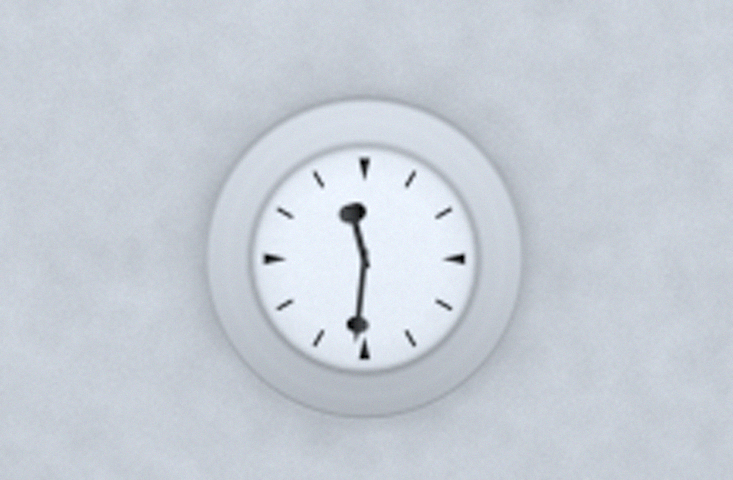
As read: h=11 m=31
